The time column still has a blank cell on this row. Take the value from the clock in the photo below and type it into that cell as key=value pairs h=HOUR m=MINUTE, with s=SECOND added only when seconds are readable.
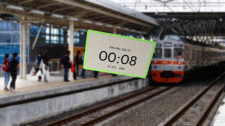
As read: h=0 m=8
